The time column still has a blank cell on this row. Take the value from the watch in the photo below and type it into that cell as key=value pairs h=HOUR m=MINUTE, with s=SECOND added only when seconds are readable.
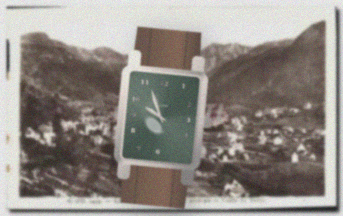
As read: h=9 m=56
